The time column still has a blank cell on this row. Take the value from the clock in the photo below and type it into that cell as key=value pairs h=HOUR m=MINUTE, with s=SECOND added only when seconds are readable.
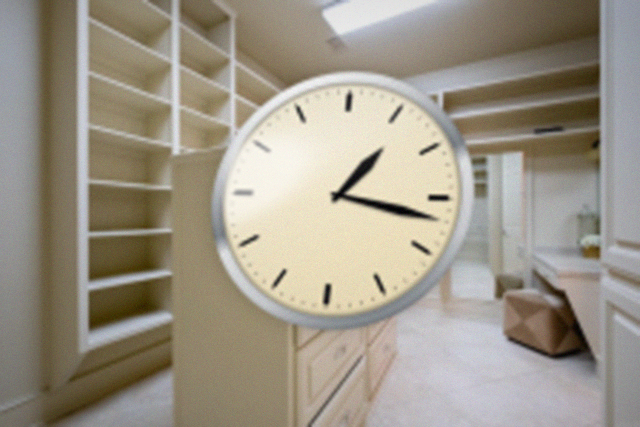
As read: h=1 m=17
